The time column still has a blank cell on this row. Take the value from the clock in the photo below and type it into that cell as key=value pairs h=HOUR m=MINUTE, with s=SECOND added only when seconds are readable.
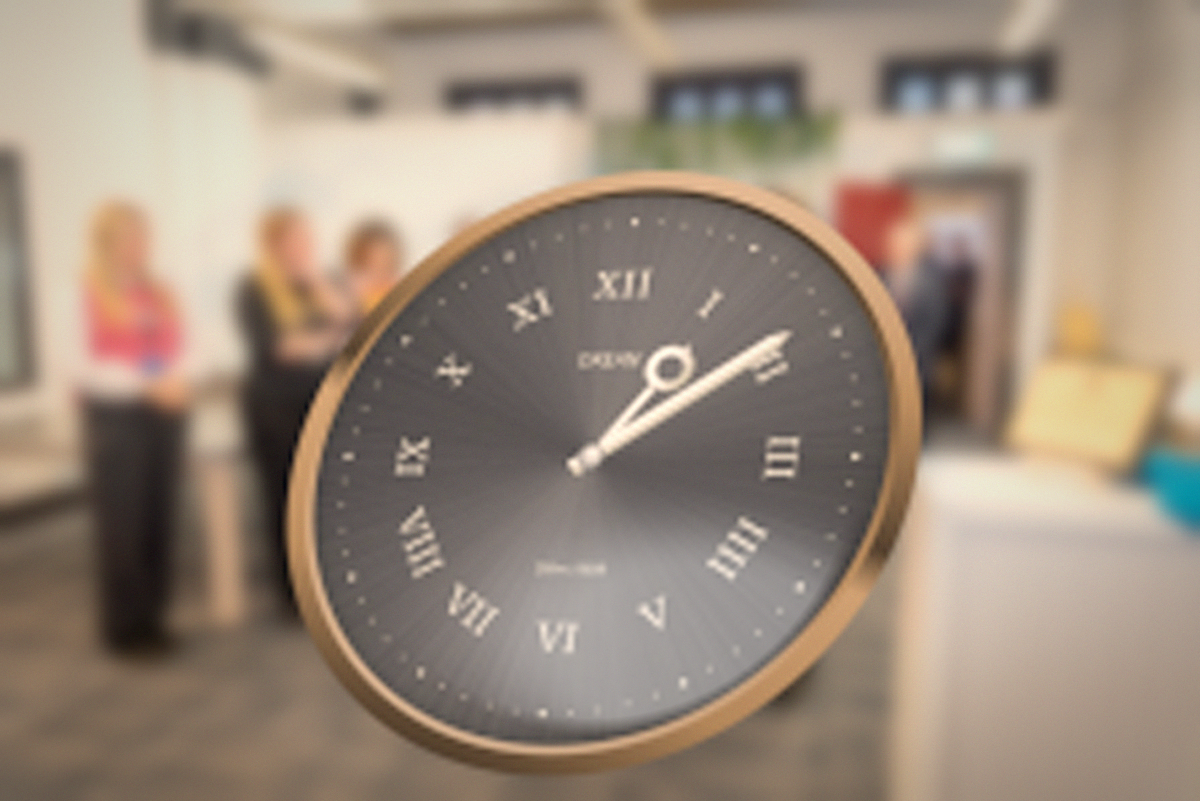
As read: h=1 m=9
